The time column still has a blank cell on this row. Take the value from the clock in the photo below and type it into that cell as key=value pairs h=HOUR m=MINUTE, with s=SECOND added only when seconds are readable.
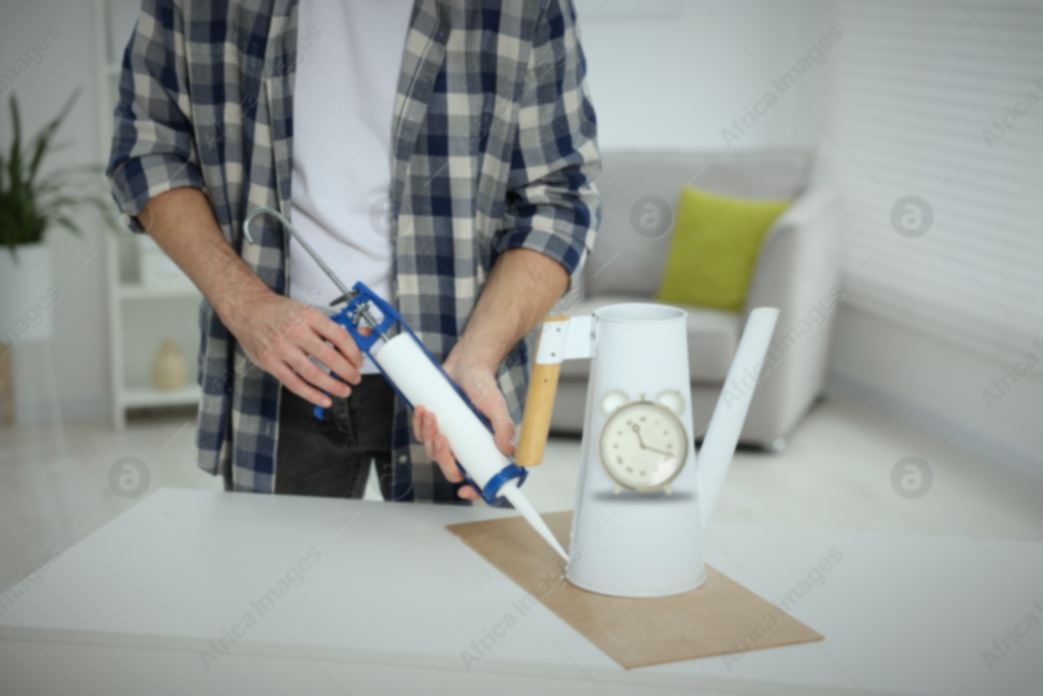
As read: h=11 m=18
